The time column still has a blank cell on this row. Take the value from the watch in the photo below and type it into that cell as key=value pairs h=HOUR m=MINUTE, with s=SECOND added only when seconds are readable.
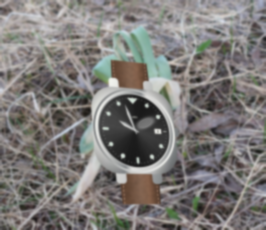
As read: h=9 m=57
